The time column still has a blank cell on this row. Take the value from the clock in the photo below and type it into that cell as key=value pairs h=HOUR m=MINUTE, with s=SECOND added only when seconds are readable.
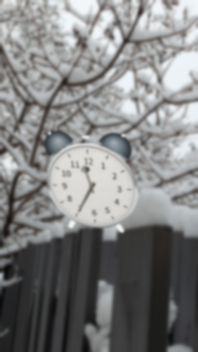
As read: h=11 m=35
